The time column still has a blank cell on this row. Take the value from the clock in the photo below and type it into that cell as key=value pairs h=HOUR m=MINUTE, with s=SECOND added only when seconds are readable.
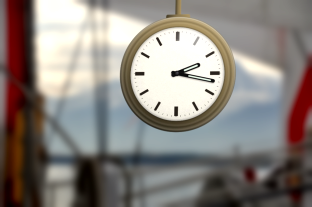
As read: h=2 m=17
